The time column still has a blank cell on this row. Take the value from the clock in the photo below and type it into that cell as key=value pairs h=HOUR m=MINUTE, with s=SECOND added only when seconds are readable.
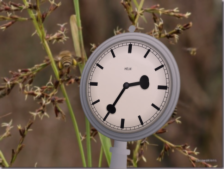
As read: h=2 m=35
